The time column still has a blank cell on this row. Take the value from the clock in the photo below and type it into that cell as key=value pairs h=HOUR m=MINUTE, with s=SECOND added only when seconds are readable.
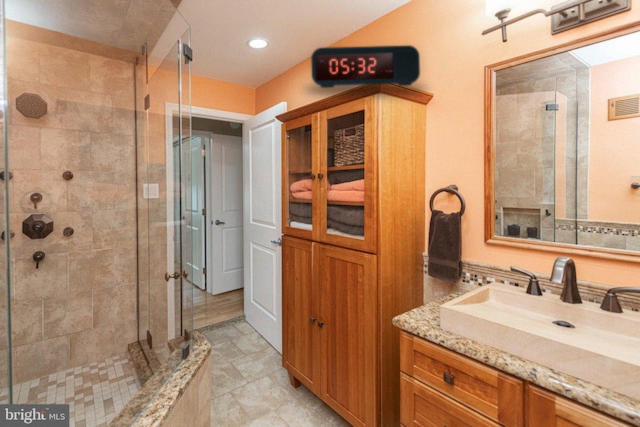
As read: h=5 m=32
